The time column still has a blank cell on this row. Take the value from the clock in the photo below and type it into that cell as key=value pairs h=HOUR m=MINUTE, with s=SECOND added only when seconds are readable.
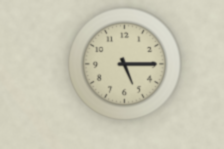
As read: h=5 m=15
